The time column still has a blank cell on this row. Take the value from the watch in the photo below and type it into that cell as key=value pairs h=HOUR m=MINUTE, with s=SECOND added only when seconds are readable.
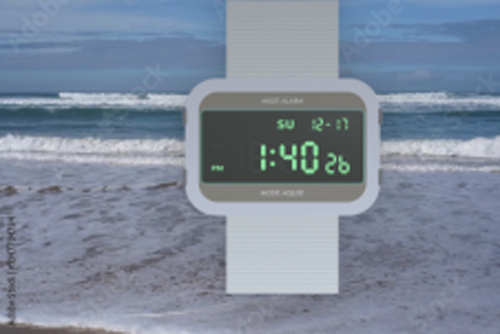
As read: h=1 m=40 s=26
